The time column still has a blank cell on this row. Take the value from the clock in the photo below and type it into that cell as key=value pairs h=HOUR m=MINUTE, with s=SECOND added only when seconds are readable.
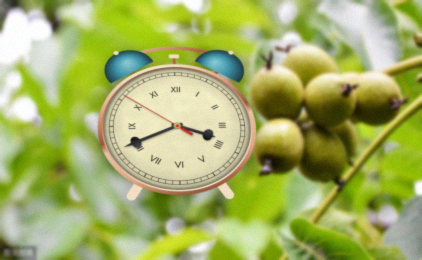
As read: h=3 m=40 s=51
